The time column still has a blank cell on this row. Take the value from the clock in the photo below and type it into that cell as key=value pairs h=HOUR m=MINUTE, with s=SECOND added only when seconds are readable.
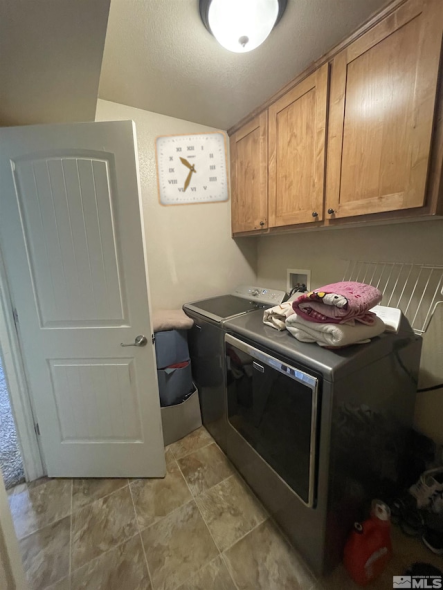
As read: h=10 m=34
